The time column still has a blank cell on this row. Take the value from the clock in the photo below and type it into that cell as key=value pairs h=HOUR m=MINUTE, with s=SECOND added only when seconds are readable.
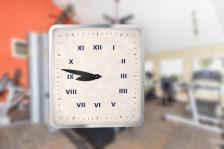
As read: h=8 m=47
